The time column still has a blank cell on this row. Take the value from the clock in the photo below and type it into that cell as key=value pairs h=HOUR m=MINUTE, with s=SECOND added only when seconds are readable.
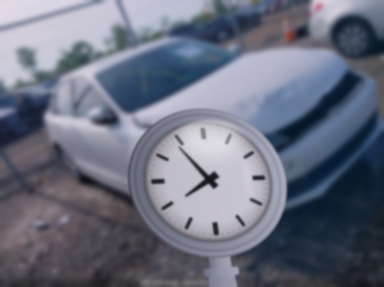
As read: h=7 m=54
